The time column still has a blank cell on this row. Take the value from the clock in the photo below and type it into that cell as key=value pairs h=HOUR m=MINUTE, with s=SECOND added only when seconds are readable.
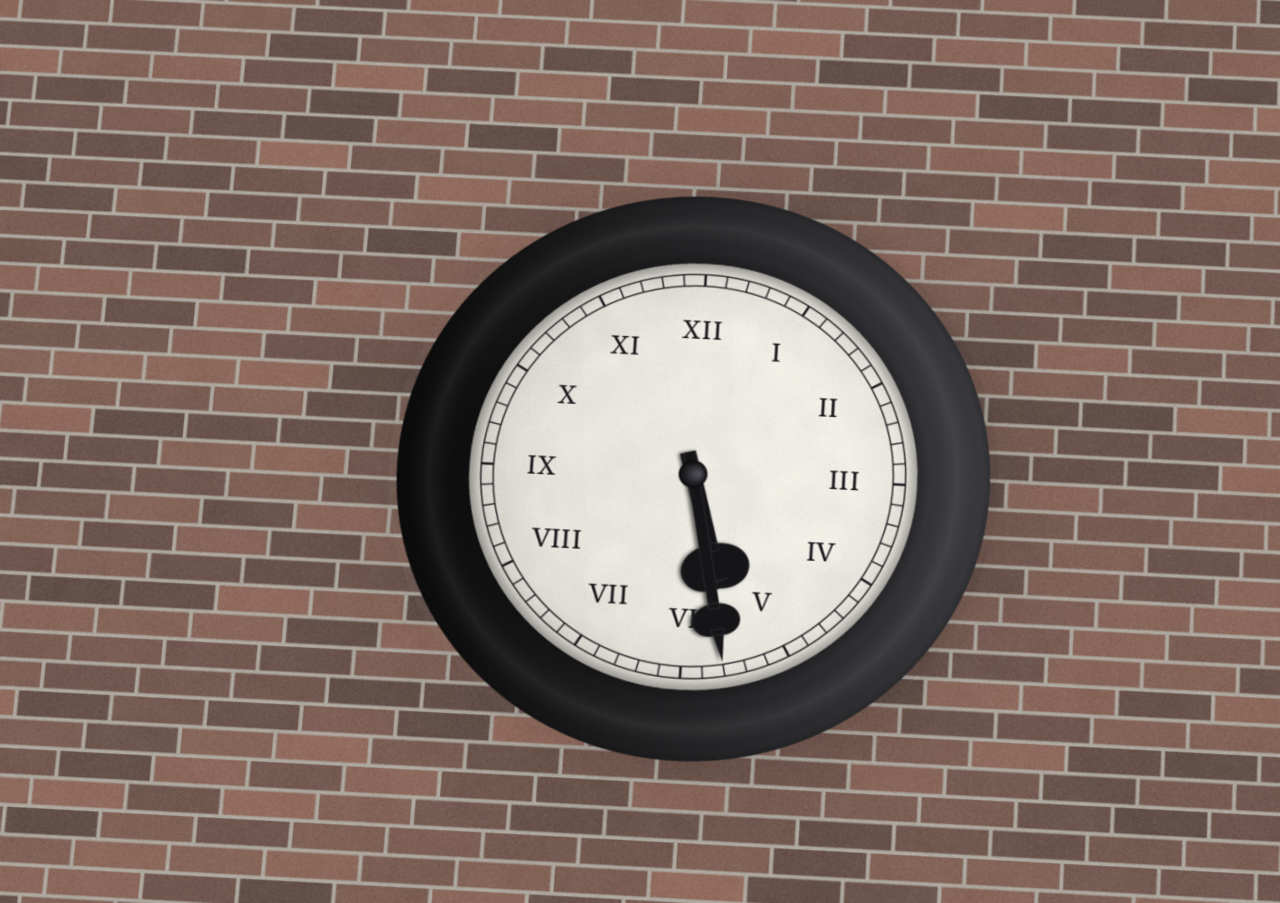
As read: h=5 m=28
